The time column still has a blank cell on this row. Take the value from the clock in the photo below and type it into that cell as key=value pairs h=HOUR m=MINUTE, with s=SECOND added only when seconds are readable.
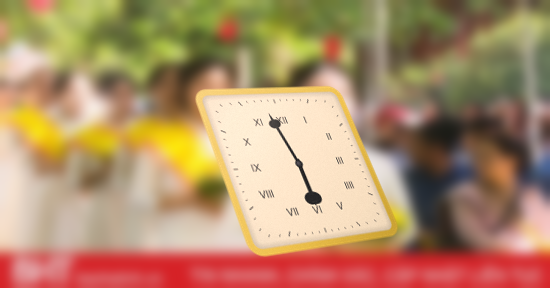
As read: h=5 m=58
